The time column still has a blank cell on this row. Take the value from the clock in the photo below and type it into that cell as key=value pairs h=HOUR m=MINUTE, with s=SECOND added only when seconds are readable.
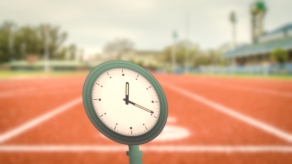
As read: h=12 m=19
